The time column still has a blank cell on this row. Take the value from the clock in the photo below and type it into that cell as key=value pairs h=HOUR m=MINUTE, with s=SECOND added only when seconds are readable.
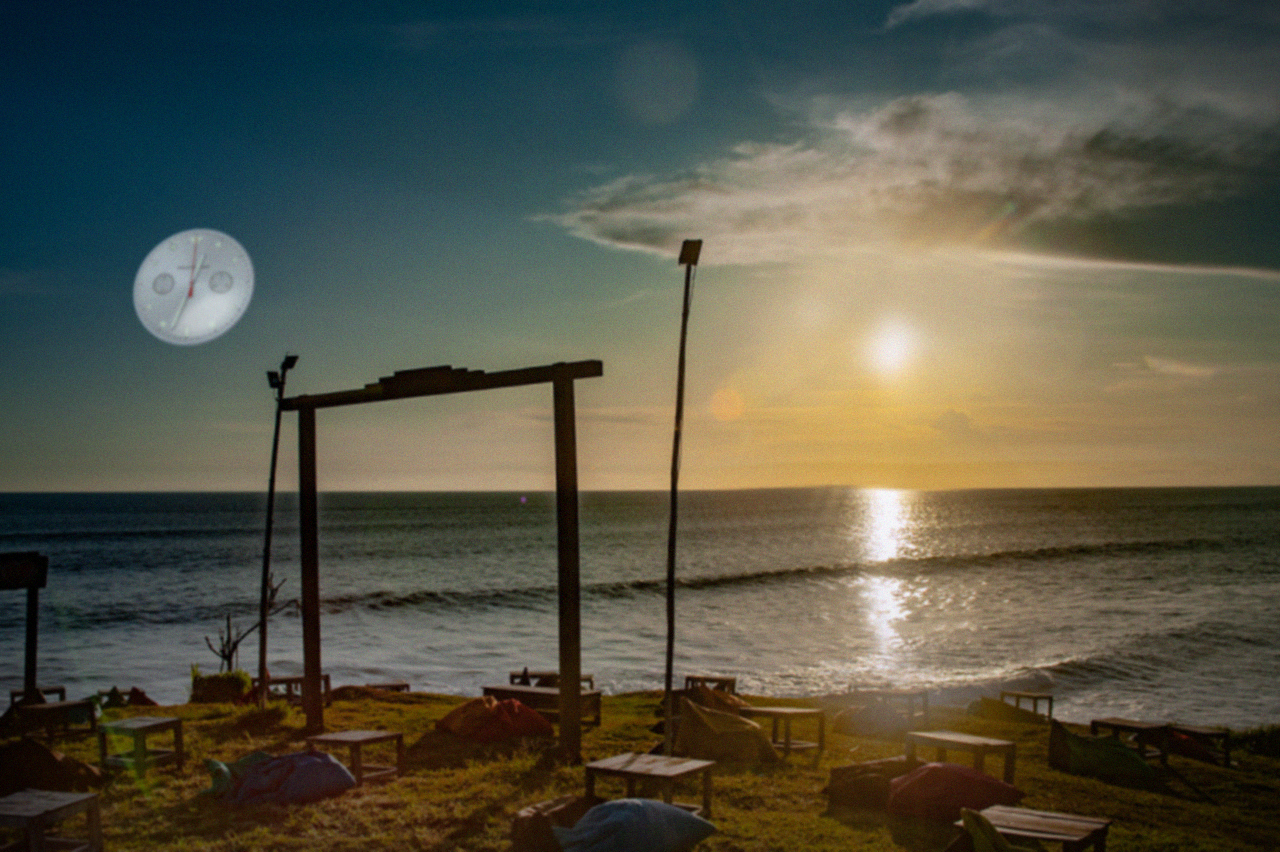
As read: h=12 m=33
